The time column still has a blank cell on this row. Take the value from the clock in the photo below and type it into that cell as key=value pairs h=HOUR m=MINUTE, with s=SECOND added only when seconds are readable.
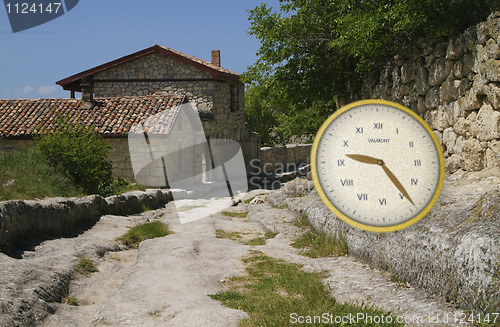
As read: h=9 m=24
